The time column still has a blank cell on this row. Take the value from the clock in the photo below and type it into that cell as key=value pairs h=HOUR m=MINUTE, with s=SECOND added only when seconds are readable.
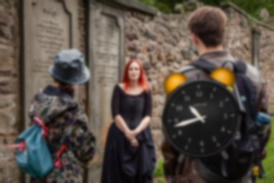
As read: h=10 m=43
